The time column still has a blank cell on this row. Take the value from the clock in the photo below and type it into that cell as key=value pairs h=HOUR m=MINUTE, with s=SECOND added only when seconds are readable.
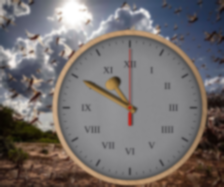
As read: h=10 m=50 s=0
